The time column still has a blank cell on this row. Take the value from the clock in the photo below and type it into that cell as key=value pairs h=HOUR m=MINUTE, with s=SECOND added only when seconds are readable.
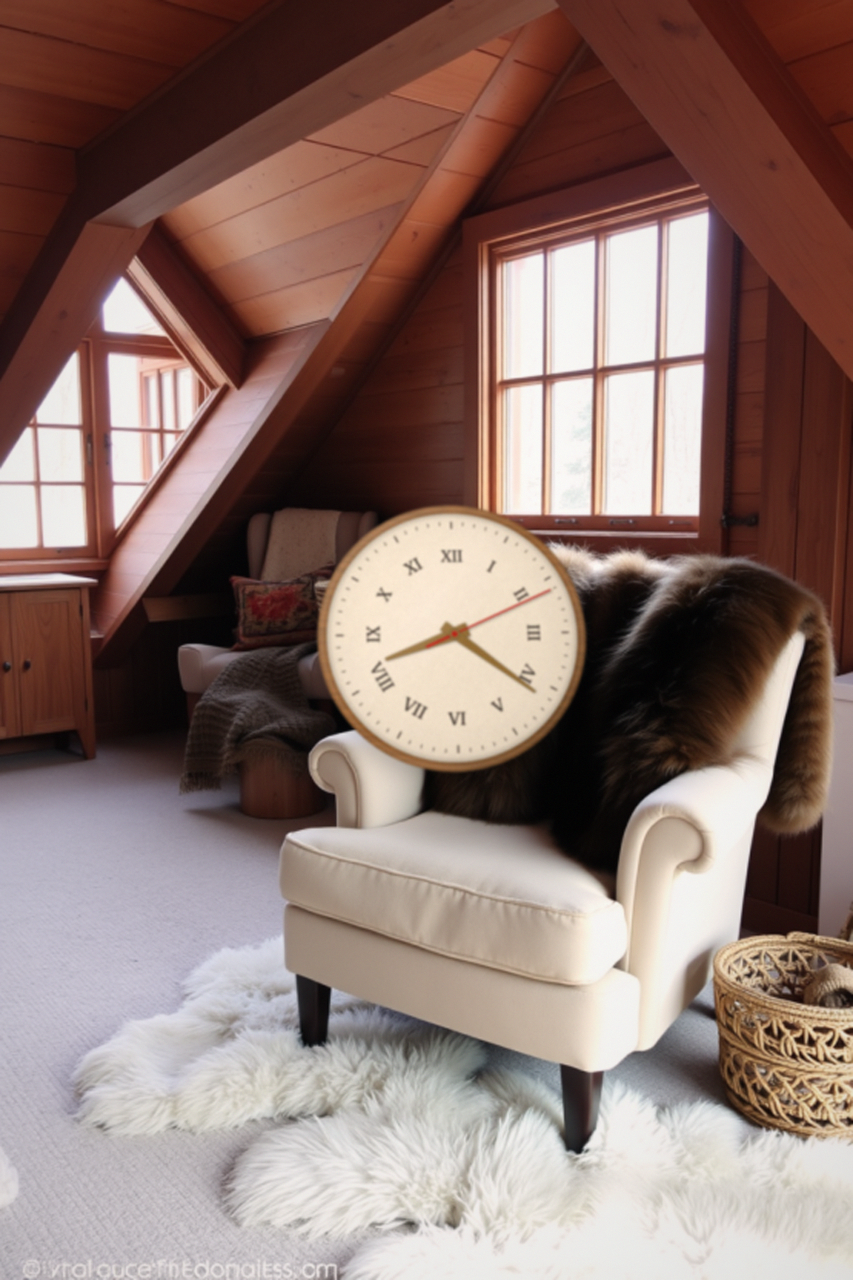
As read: h=8 m=21 s=11
